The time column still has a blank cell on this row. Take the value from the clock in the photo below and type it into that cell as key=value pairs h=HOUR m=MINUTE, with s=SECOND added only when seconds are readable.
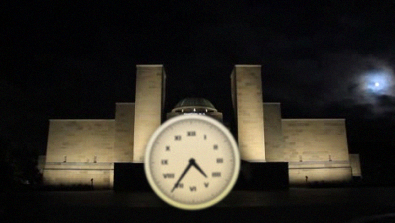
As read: h=4 m=36
